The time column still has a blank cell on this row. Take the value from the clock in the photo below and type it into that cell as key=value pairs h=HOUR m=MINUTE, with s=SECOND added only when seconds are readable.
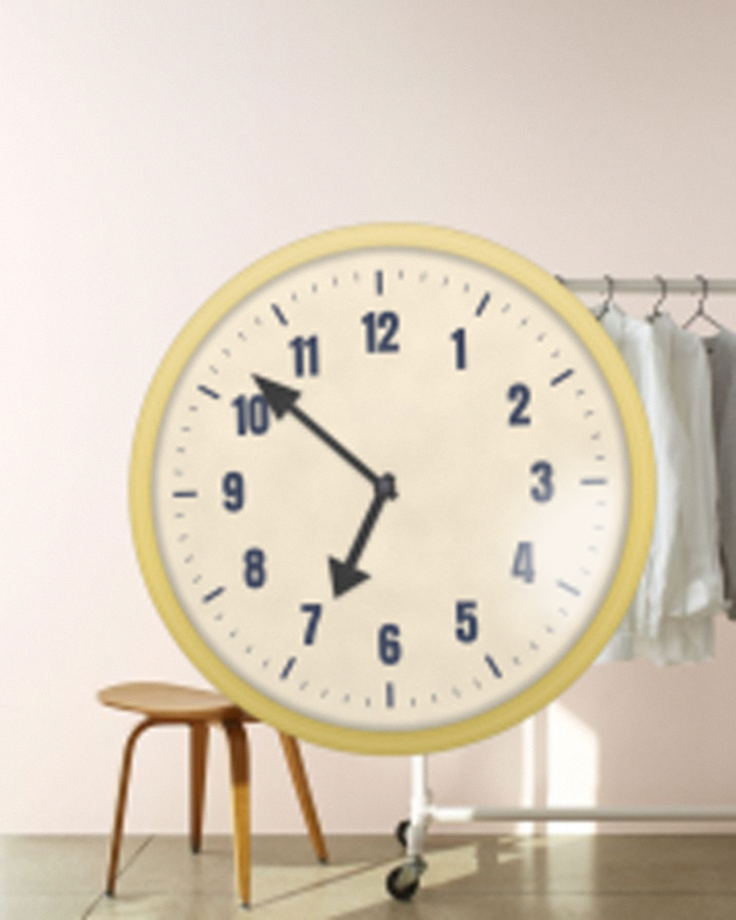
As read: h=6 m=52
